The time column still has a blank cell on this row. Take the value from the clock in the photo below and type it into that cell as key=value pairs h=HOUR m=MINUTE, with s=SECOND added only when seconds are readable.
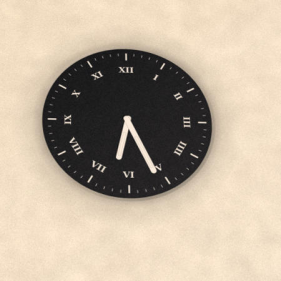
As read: h=6 m=26
